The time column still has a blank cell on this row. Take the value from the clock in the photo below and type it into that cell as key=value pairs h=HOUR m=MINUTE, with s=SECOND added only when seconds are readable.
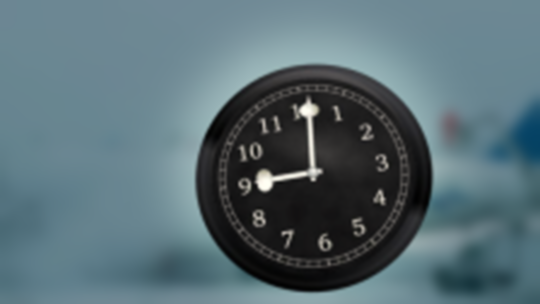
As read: h=9 m=1
